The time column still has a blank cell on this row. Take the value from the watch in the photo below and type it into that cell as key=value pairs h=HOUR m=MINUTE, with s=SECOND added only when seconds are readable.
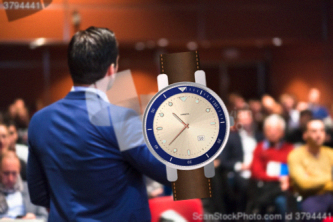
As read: h=10 m=38
